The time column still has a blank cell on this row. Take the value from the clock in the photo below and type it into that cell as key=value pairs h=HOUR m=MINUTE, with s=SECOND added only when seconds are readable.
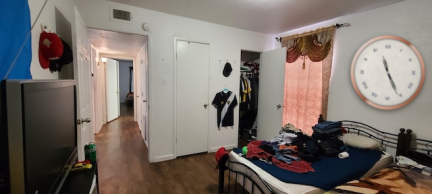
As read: h=11 m=26
